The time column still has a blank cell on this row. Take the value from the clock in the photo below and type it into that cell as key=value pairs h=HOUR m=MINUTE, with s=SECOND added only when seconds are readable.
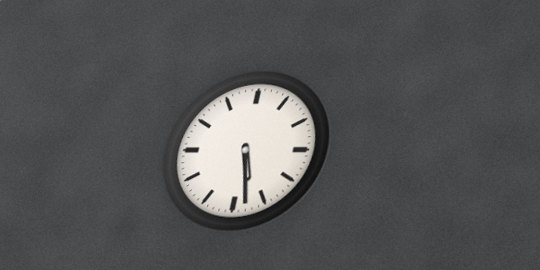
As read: h=5 m=28
